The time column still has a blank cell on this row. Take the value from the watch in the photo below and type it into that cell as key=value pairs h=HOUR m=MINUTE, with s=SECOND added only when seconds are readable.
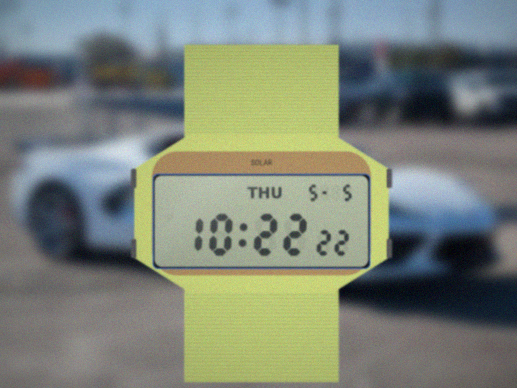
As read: h=10 m=22 s=22
